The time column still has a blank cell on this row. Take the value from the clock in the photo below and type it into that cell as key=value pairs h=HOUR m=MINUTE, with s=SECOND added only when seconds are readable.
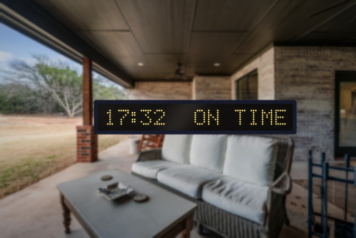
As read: h=17 m=32
